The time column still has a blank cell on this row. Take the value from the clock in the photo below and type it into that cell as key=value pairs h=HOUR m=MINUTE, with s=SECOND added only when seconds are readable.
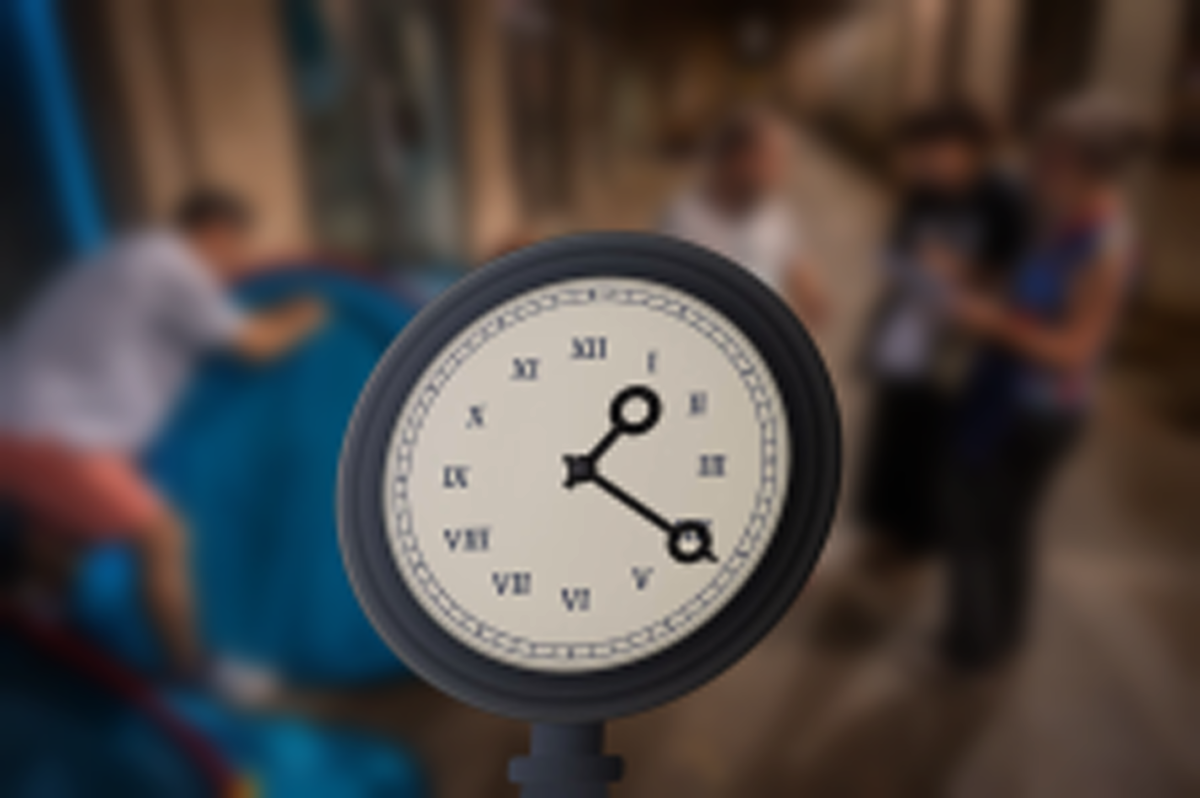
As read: h=1 m=21
